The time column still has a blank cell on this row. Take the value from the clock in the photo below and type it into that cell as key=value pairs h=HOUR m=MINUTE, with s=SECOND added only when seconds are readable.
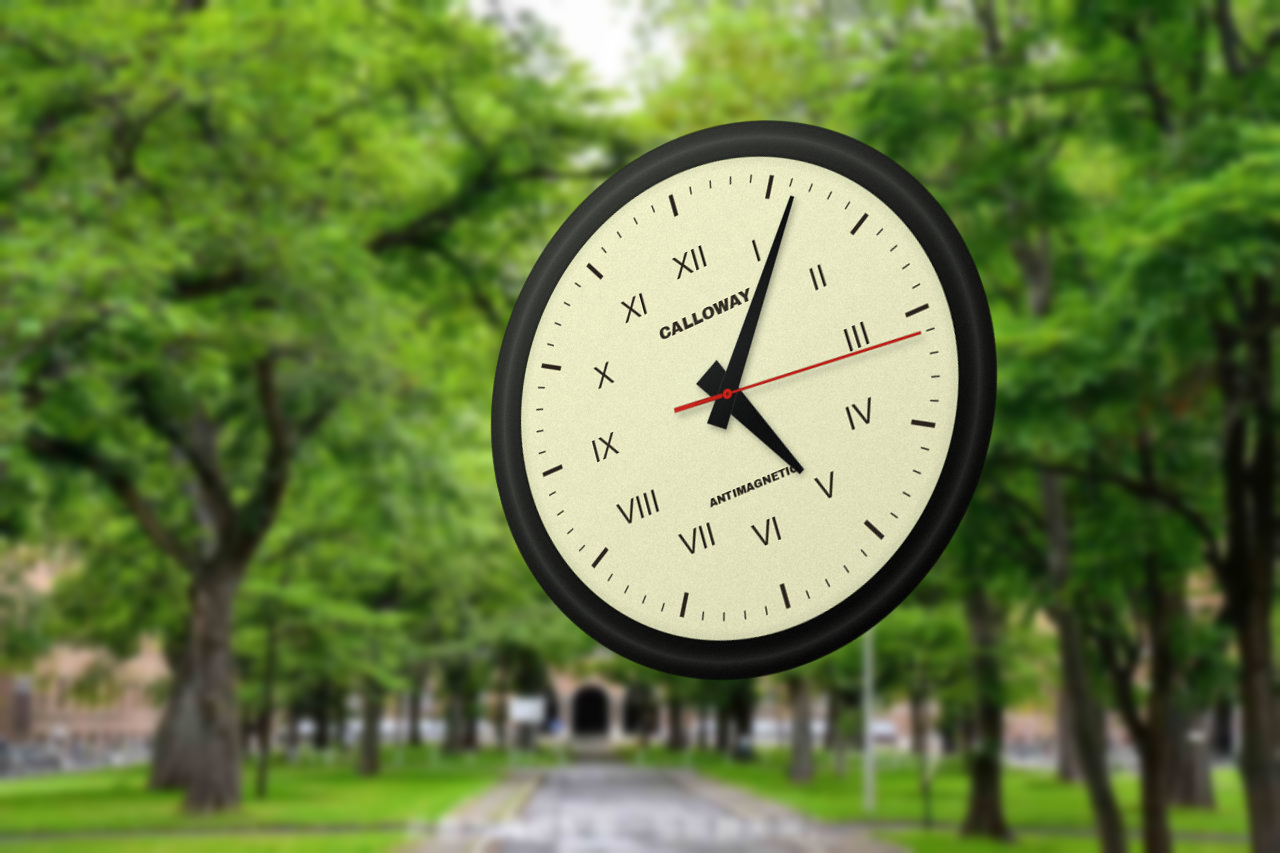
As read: h=5 m=6 s=16
